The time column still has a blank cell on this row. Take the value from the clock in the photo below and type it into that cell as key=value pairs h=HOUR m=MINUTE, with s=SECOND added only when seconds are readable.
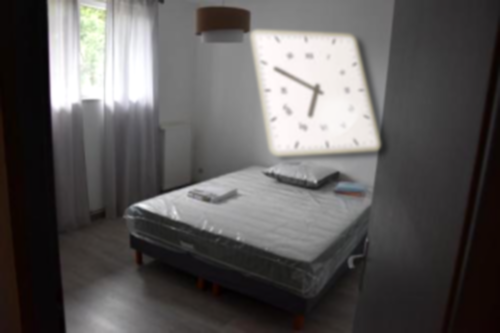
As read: h=6 m=50
